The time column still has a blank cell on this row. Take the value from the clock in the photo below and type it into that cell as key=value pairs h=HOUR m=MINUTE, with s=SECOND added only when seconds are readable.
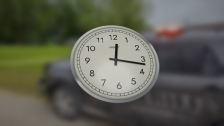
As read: h=12 m=17
